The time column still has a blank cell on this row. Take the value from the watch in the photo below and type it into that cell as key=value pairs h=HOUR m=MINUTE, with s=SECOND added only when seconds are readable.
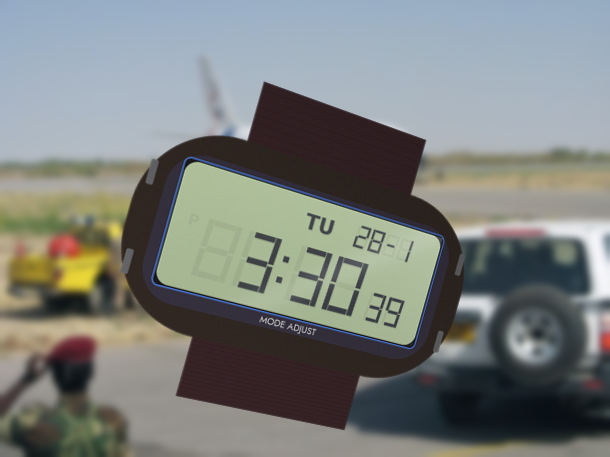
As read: h=3 m=30 s=39
